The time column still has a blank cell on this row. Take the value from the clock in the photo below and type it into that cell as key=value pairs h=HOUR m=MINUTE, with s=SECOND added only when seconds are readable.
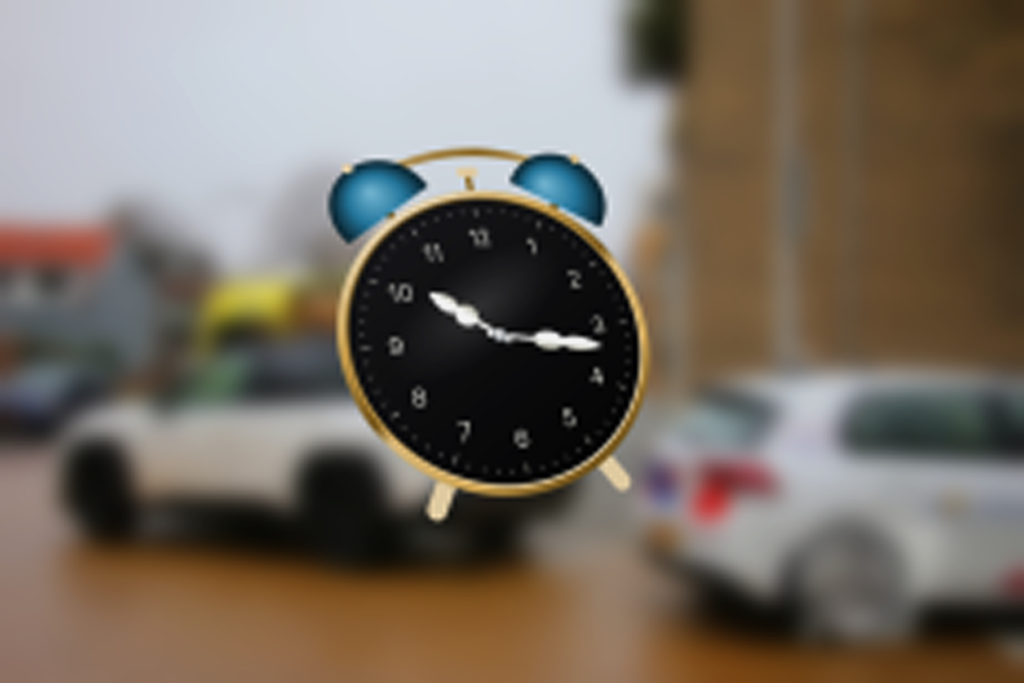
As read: h=10 m=17
